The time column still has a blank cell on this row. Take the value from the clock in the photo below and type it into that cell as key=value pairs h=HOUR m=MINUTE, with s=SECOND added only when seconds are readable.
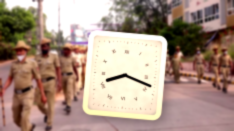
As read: h=8 m=18
